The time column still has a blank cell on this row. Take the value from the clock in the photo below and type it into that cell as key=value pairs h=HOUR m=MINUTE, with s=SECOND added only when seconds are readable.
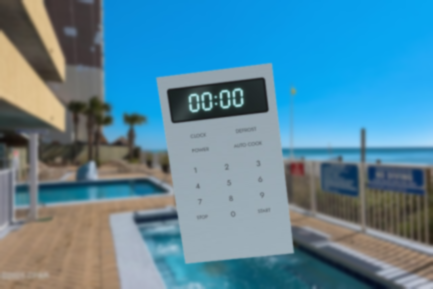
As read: h=0 m=0
